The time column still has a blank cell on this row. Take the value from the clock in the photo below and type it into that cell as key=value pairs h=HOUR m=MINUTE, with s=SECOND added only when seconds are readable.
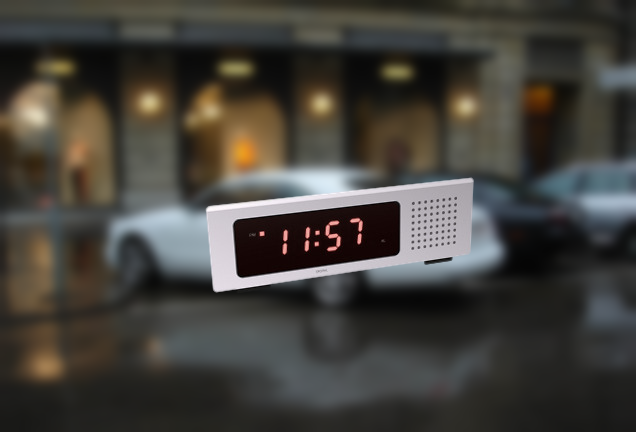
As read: h=11 m=57
